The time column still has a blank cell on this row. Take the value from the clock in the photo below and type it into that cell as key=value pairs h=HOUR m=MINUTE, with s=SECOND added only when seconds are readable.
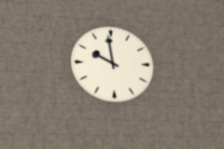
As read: h=9 m=59
